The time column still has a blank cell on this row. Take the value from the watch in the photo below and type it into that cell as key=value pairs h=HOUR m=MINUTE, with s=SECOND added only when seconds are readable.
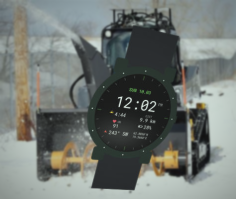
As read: h=12 m=2
